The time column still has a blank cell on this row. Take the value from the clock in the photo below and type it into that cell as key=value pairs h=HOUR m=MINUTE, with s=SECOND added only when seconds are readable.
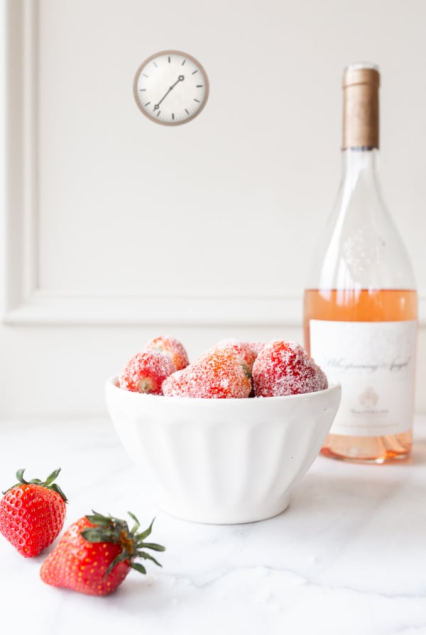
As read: h=1 m=37
